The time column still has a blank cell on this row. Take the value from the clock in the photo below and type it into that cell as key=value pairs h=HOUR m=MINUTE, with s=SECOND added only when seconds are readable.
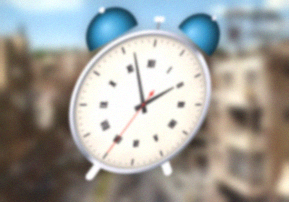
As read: h=1 m=56 s=35
